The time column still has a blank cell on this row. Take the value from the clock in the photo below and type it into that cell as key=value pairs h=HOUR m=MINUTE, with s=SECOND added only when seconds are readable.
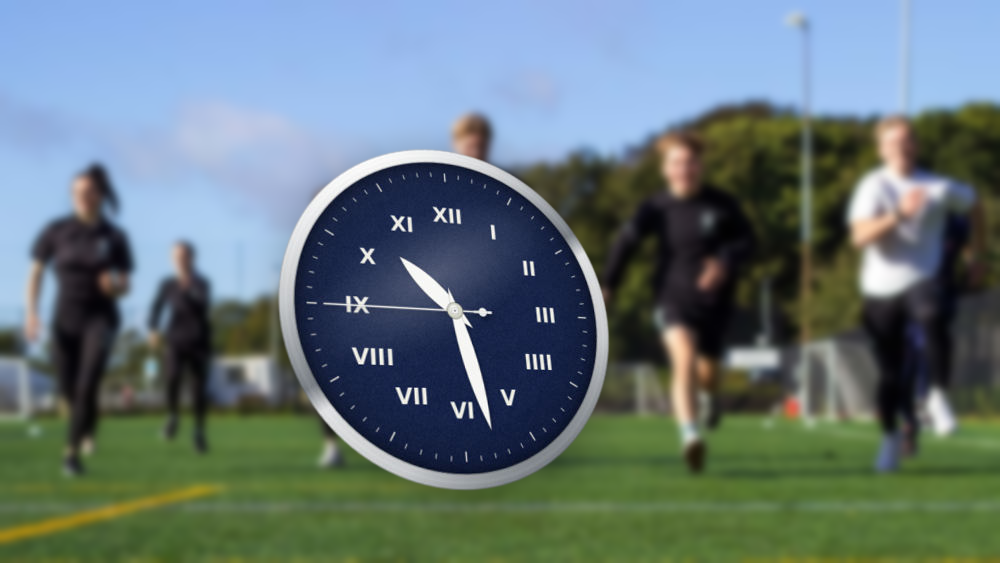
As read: h=10 m=27 s=45
